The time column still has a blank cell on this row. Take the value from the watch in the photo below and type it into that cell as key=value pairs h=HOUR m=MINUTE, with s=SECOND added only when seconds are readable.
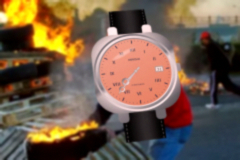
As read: h=7 m=37
